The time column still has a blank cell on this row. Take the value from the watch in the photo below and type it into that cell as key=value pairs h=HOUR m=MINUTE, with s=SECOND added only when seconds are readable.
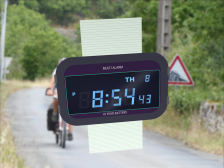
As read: h=8 m=54 s=43
